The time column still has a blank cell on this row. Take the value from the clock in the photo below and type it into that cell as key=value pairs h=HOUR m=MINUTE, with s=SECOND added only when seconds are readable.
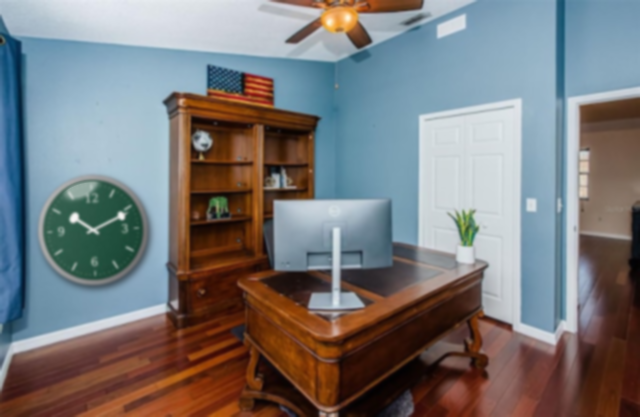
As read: h=10 m=11
